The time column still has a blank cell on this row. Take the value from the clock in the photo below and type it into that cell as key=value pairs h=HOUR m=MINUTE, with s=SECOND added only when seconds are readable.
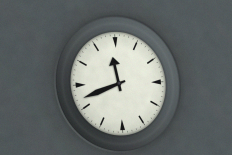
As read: h=11 m=42
